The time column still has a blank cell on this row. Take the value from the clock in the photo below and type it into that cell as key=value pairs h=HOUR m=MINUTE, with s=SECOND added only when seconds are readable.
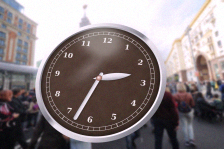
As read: h=2 m=33
